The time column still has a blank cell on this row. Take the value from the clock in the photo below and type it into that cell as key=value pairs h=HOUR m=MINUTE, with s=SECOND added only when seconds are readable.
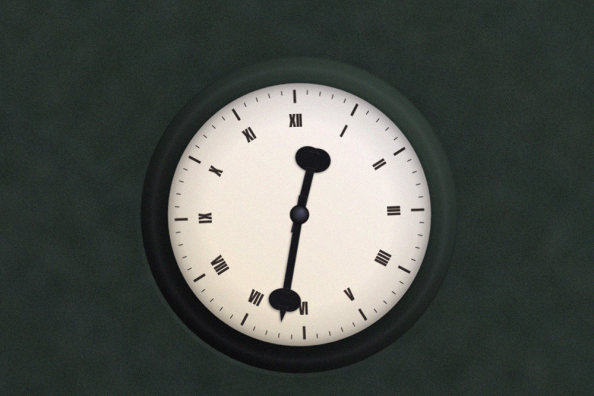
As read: h=12 m=32
